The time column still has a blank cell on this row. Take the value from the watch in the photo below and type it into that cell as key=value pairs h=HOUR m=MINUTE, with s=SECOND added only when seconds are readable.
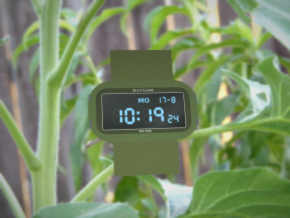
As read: h=10 m=19
